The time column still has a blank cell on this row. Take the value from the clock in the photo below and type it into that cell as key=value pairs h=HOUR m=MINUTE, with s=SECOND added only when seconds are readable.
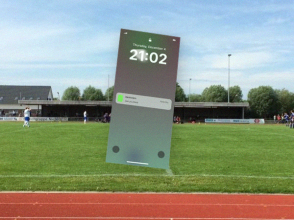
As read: h=21 m=2
